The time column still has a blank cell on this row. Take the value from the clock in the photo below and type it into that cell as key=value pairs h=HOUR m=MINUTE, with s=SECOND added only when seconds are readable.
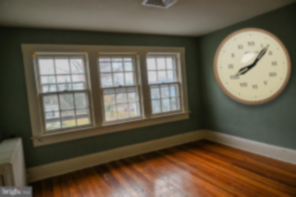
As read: h=8 m=7
